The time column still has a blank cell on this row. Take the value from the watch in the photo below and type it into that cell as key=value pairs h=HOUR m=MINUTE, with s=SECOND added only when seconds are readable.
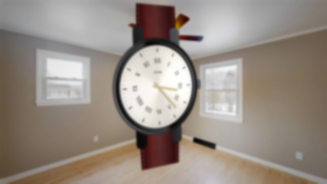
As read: h=3 m=23
